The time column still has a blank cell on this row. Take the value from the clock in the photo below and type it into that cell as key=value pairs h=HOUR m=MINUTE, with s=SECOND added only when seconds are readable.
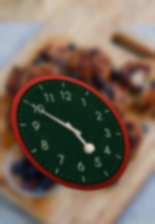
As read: h=4 m=50
